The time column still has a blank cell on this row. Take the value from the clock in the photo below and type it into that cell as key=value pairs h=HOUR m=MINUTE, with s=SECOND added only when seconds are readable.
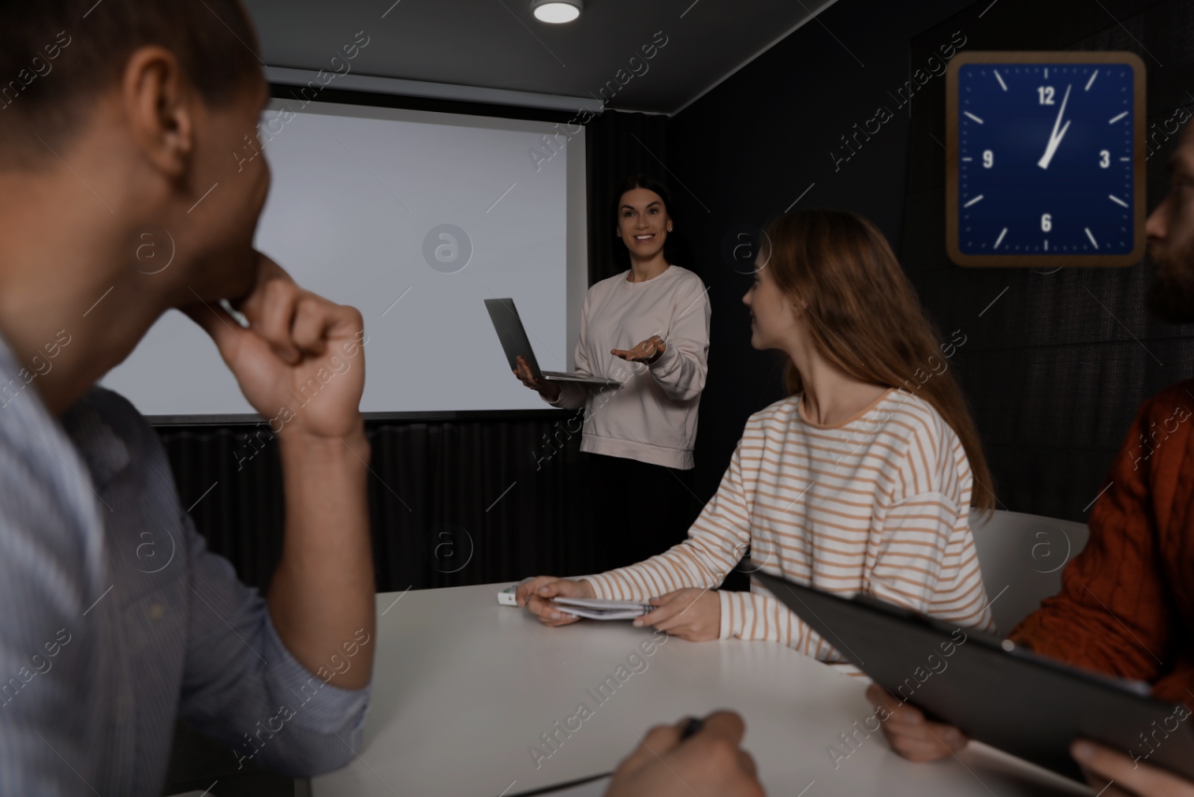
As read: h=1 m=3
